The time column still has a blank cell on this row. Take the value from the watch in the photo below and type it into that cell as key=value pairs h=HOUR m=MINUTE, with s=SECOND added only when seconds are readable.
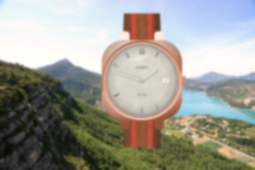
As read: h=1 m=48
